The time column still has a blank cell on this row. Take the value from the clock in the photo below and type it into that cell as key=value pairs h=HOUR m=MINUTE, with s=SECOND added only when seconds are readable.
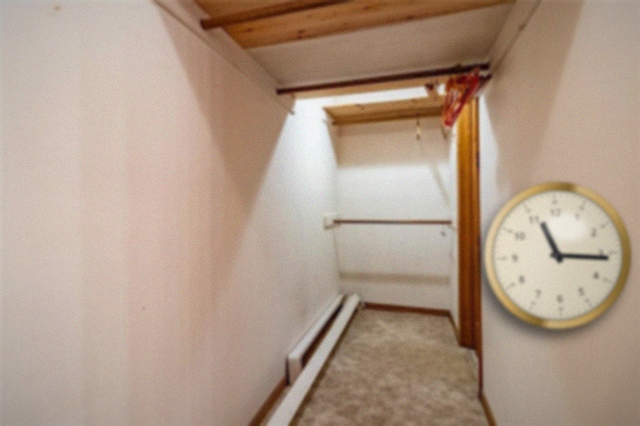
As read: h=11 m=16
